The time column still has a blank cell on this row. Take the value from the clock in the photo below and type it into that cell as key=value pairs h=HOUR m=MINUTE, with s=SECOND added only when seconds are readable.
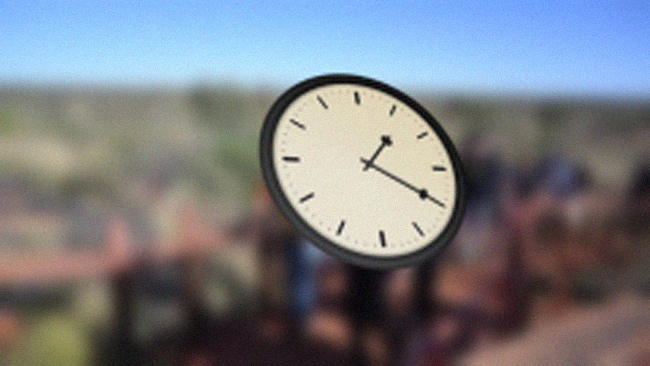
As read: h=1 m=20
